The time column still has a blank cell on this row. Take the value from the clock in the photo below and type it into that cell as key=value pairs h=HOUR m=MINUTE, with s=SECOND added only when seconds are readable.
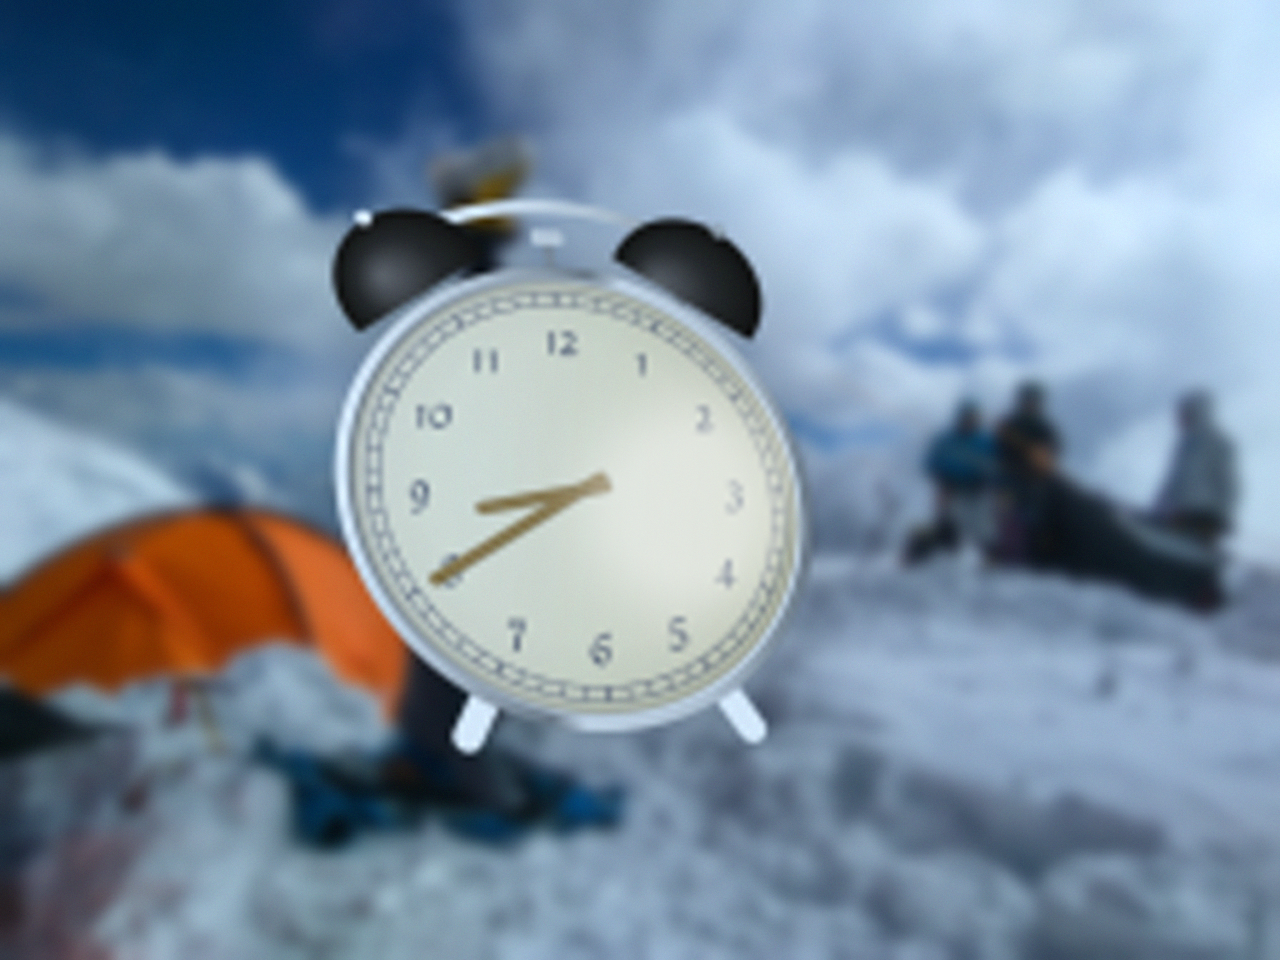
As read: h=8 m=40
